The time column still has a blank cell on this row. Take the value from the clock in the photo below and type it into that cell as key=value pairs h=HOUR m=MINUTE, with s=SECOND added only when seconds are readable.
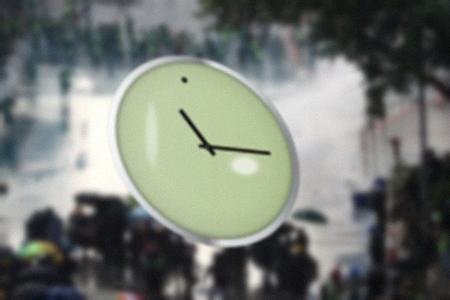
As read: h=11 m=17
